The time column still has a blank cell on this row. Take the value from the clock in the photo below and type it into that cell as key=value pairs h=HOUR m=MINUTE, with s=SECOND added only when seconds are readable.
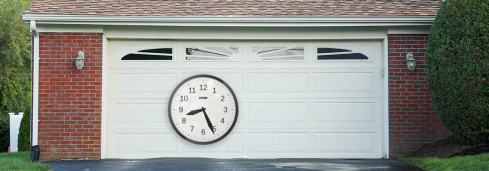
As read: h=8 m=26
